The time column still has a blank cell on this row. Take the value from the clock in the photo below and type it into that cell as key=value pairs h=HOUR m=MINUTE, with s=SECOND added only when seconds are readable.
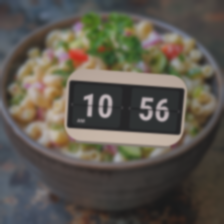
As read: h=10 m=56
